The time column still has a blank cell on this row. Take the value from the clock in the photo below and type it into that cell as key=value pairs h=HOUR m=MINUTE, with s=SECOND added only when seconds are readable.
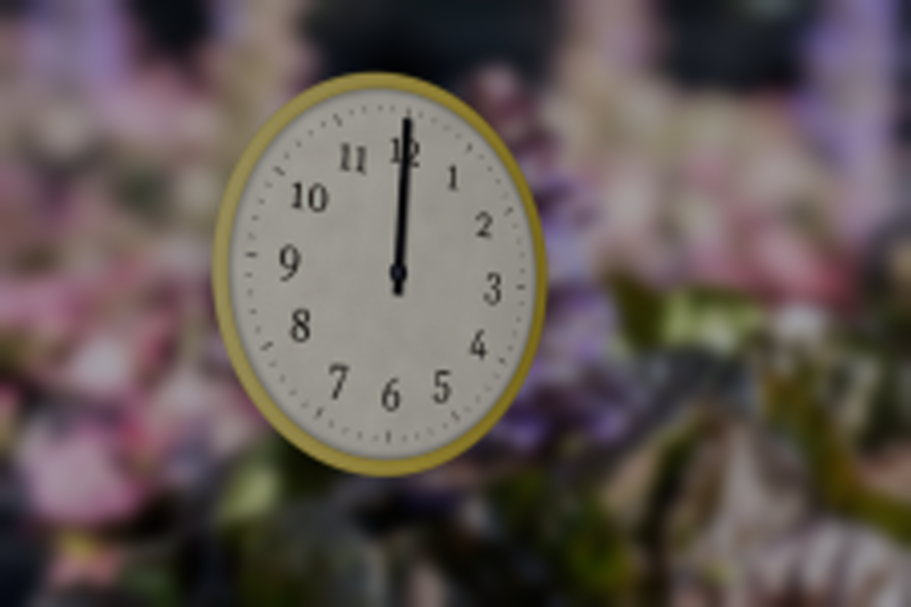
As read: h=12 m=0
